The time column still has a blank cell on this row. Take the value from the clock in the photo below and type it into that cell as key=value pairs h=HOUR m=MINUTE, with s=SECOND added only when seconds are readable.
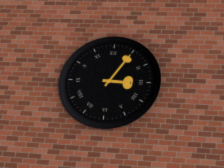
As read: h=3 m=5
